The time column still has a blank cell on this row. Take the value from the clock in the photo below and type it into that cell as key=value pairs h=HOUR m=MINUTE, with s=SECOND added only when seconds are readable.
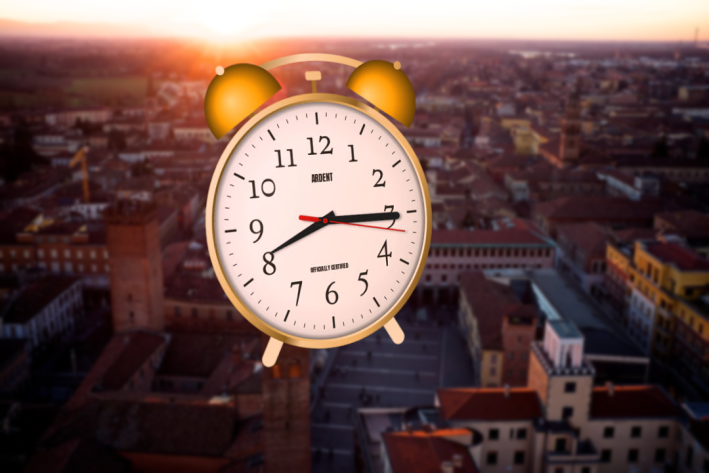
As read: h=8 m=15 s=17
